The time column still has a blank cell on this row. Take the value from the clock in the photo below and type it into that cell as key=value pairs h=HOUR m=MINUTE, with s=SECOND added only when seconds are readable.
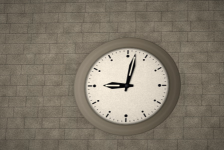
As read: h=9 m=2
